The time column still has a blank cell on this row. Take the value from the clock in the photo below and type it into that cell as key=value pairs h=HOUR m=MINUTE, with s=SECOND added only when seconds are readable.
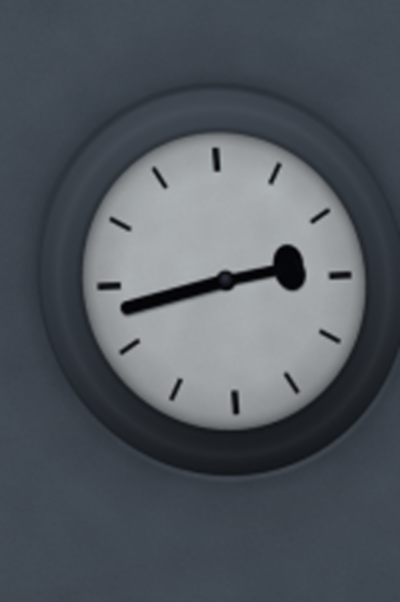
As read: h=2 m=43
